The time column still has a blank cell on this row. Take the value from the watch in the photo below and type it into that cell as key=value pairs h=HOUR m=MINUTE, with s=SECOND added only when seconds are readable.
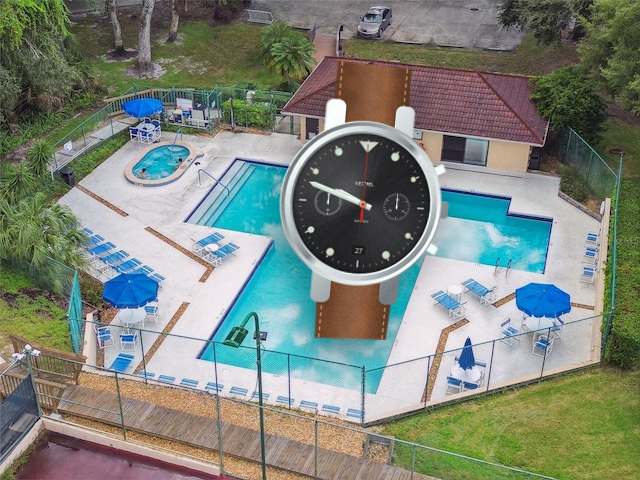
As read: h=9 m=48
